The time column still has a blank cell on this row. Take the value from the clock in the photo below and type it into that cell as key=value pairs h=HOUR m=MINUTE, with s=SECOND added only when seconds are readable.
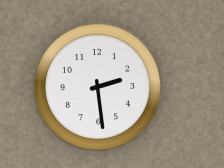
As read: h=2 m=29
